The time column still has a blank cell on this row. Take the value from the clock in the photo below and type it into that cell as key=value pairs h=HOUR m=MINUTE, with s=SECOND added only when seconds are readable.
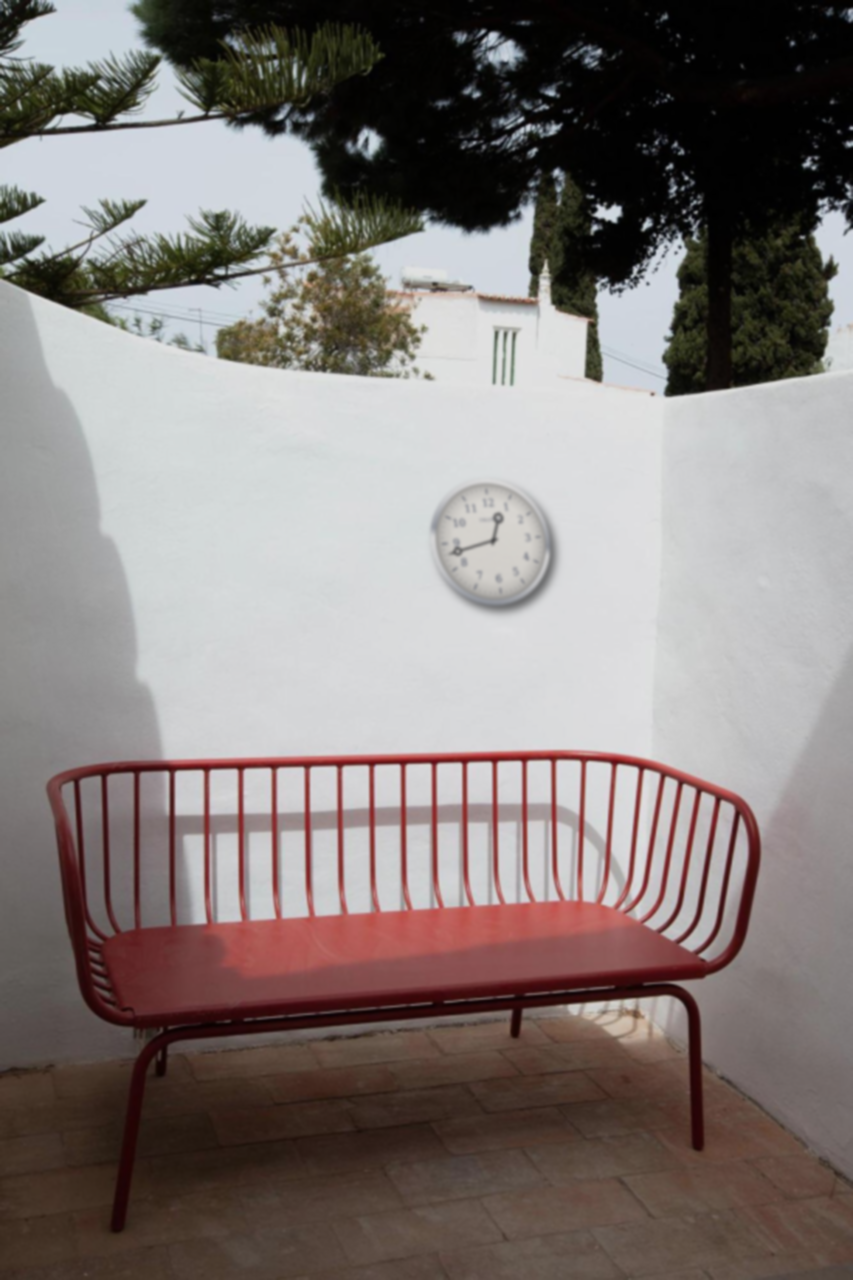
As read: h=12 m=43
